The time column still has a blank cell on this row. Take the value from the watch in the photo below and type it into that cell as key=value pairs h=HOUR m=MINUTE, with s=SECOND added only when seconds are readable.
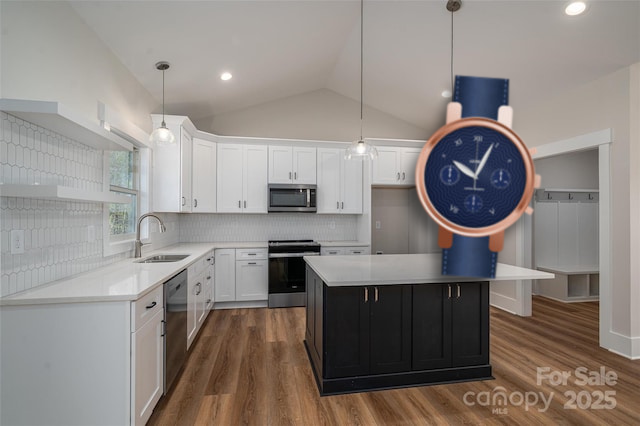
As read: h=10 m=4
